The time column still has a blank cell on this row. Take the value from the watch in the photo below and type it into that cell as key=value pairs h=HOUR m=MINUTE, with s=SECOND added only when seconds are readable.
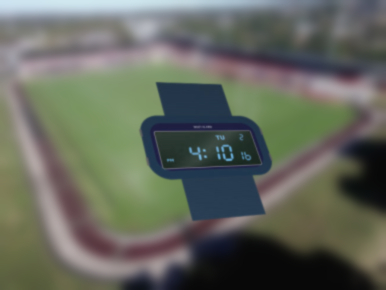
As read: h=4 m=10 s=16
